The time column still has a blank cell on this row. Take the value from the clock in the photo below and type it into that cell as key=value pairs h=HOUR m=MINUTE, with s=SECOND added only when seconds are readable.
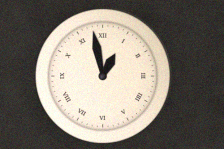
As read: h=12 m=58
